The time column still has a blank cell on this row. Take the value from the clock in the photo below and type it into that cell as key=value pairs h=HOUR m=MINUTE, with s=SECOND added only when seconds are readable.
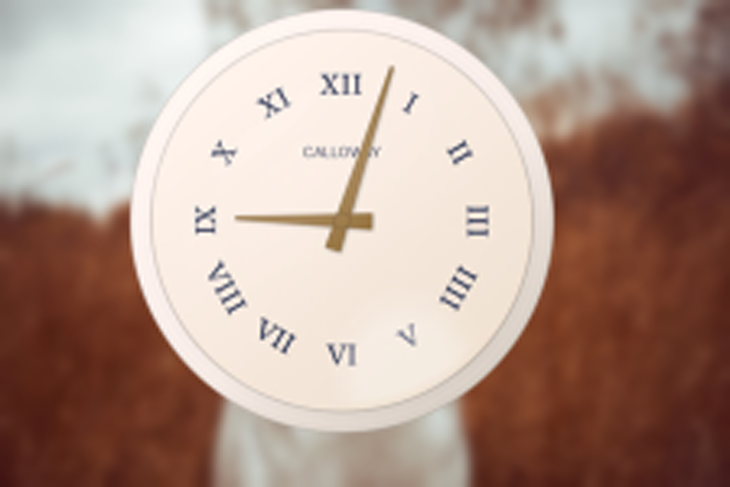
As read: h=9 m=3
